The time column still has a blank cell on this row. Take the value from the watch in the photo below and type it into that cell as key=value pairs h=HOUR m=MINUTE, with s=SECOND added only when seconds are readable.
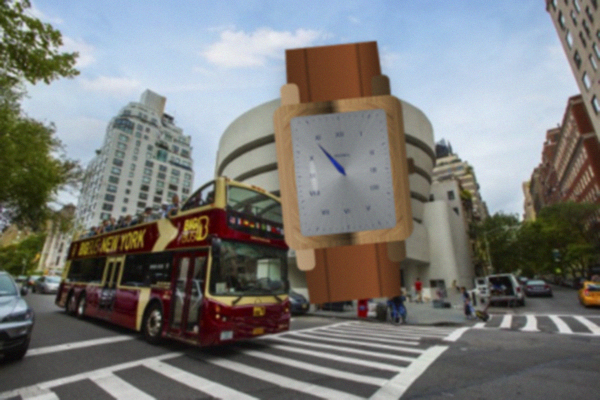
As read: h=10 m=54
